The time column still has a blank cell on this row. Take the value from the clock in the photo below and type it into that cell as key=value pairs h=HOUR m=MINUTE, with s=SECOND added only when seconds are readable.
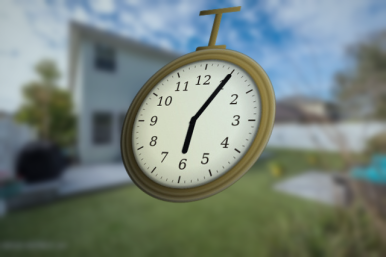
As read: h=6 m=5
